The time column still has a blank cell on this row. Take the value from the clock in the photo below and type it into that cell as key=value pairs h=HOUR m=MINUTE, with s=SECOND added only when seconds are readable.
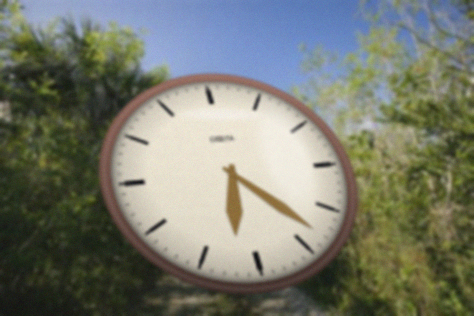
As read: h=6 m=23
